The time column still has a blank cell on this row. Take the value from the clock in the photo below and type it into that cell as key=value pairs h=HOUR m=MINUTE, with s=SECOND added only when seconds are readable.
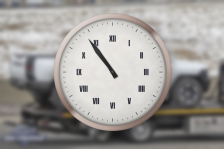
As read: h=10 m=54
